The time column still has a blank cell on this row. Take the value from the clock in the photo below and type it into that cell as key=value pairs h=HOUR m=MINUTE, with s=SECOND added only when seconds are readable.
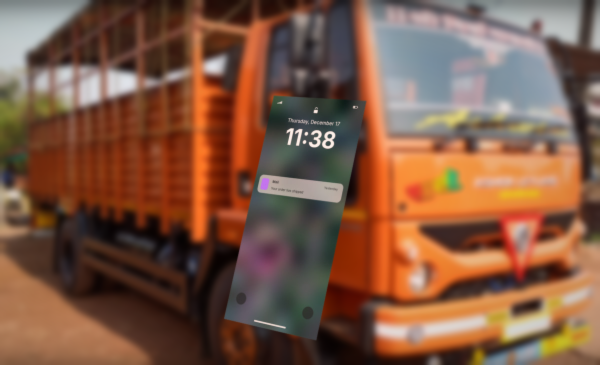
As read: h=11 m=38
